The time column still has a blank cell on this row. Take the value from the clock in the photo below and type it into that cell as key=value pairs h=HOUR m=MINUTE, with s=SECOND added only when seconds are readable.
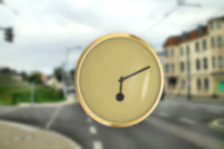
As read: h=6 m=11
